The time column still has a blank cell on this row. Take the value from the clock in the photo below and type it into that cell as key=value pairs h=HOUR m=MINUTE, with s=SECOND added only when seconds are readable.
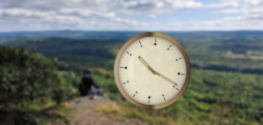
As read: h=10 m=19
